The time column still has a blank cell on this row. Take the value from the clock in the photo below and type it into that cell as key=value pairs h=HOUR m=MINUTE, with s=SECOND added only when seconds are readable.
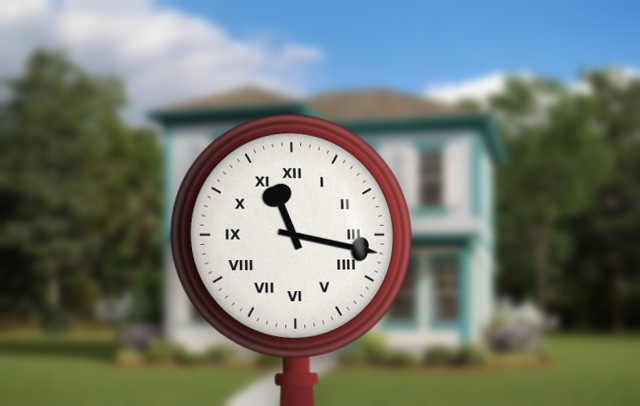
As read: h=11 m=17
